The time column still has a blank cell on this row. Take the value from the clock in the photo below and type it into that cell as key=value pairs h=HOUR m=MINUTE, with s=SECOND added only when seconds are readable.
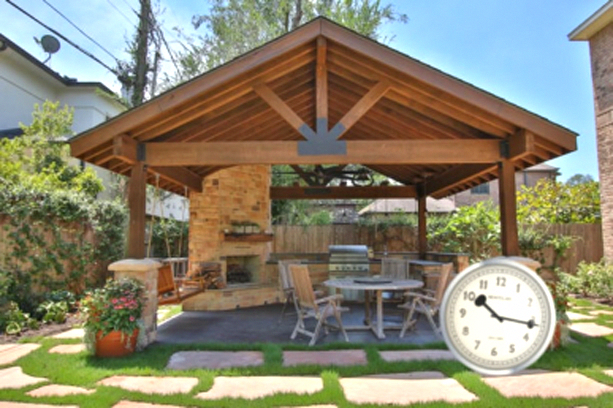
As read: h=10 m=16
